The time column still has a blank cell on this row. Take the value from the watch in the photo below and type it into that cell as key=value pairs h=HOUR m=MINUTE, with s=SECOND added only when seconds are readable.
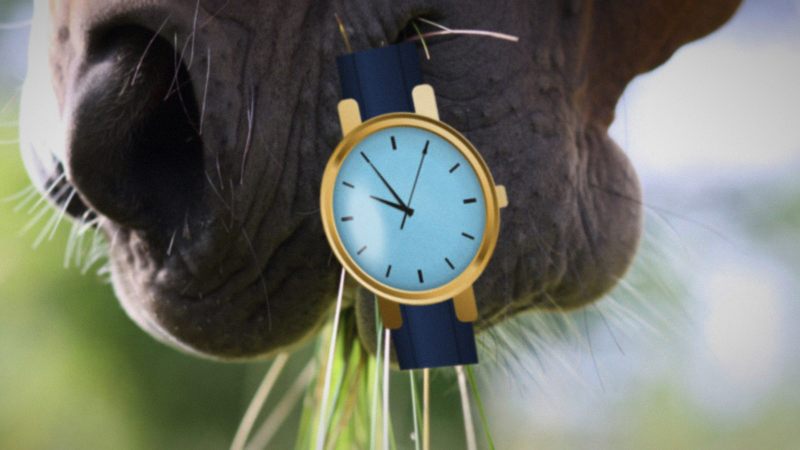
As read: h=9 m=55 s=5
